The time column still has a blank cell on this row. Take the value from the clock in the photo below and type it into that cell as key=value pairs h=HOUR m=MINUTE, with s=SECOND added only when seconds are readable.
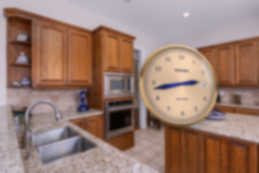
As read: h=2 m=43
